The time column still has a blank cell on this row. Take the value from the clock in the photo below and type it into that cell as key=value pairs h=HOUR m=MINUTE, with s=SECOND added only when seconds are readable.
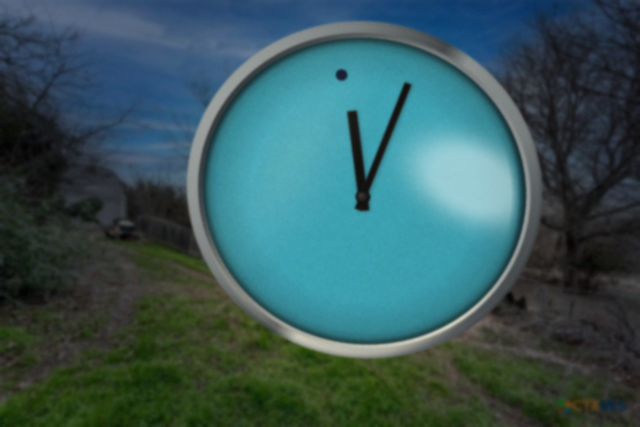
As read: h=12 m=5
